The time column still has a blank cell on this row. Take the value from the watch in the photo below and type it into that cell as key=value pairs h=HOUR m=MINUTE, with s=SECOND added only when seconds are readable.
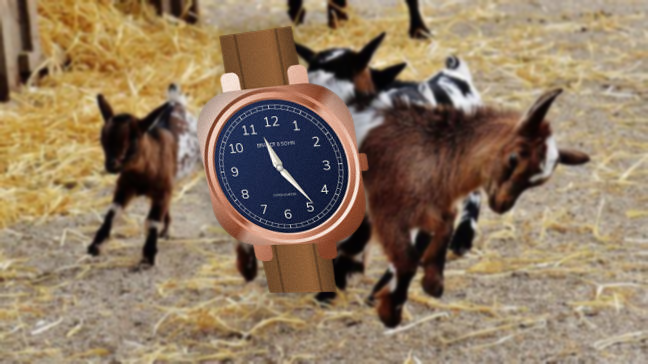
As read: h=11 m=24
